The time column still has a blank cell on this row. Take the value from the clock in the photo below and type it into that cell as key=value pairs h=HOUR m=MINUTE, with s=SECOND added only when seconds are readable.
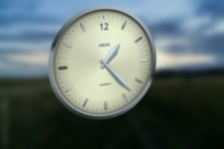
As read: h=1 m=23
